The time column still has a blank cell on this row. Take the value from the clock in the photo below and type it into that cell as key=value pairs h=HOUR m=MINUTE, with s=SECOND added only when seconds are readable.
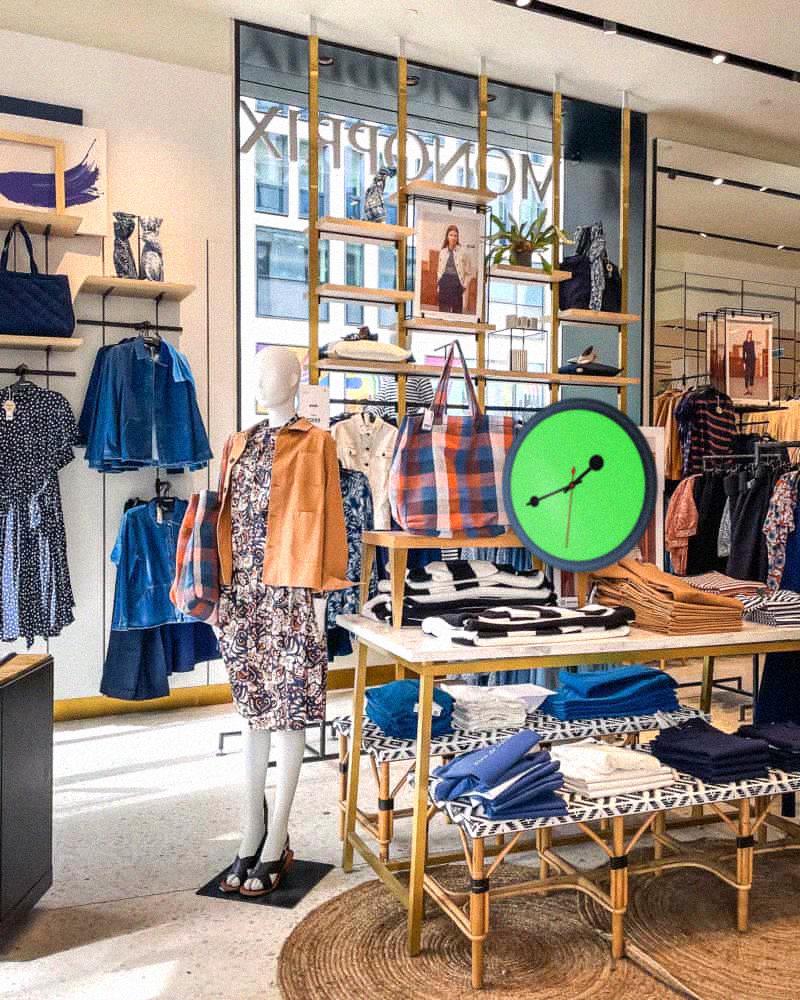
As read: h=1 m=41 s=31
